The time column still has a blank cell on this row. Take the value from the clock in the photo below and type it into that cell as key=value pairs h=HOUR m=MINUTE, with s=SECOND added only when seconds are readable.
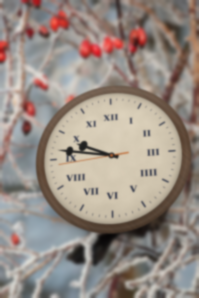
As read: h=9 m=46 s=44
